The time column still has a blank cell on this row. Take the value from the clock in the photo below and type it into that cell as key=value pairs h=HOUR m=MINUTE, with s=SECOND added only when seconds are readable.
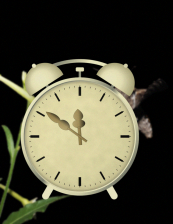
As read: h=11 m=51
